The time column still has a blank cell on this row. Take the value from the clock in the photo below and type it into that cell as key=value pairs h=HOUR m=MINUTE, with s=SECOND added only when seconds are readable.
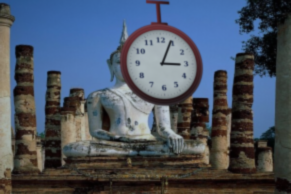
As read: h=3 m=4
